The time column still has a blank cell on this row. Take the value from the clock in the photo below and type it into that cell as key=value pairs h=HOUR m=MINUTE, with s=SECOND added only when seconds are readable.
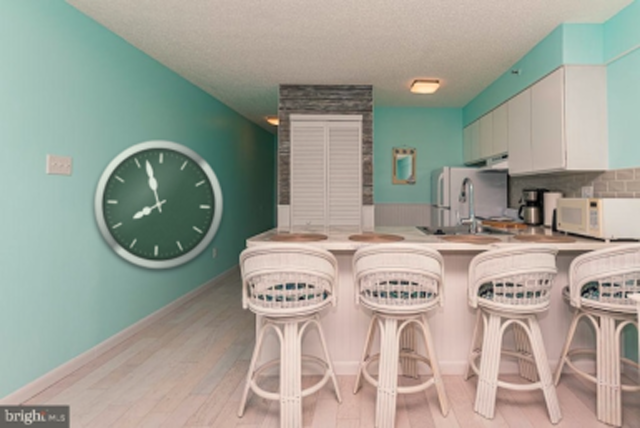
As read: h=7 m=57
